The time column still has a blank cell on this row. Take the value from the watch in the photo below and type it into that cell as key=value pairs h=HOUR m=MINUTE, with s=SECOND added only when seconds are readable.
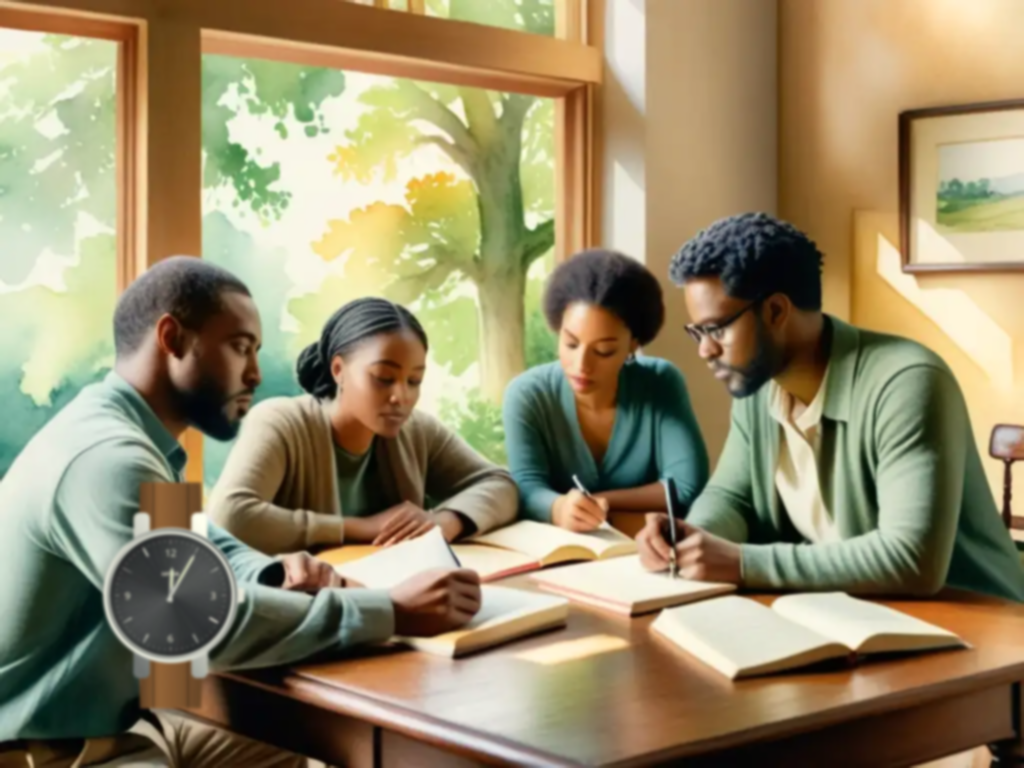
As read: h=12 m=5
